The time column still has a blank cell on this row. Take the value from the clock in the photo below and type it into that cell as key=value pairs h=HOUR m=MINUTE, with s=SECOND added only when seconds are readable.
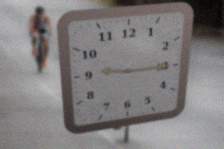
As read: h=9 m=15
